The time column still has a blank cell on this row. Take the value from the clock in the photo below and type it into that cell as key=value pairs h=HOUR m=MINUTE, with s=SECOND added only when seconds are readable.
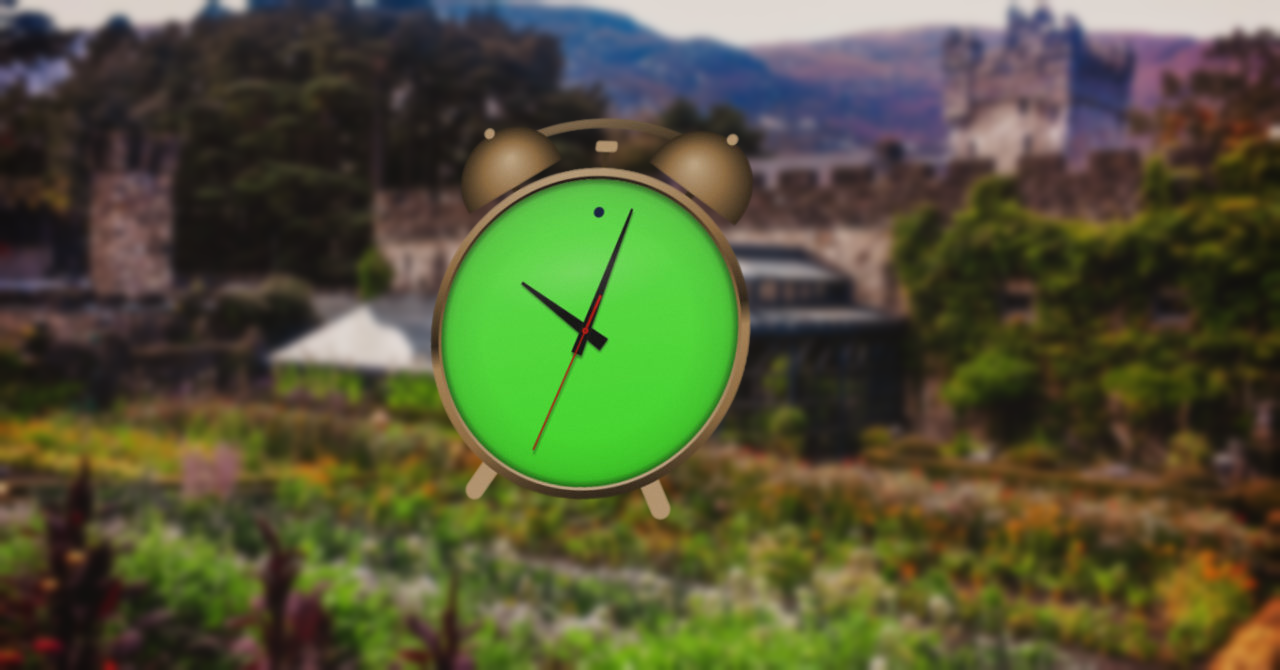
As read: h=10 m=2 s=33
